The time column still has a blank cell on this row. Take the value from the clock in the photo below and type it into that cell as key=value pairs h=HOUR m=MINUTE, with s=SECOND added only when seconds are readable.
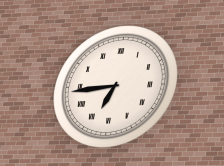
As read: h=6 m=44
